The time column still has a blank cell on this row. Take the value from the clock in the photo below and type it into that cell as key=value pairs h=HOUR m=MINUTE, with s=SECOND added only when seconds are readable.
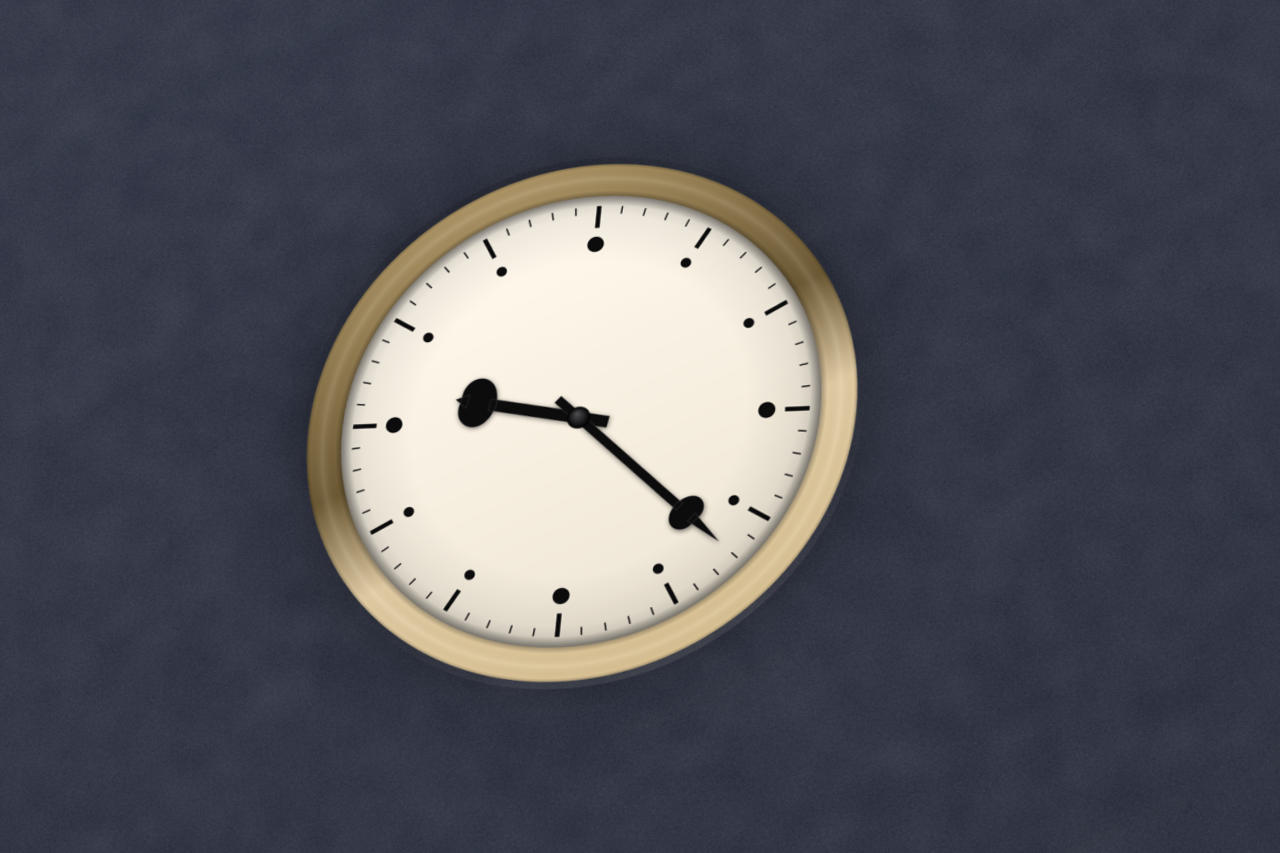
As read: h=9 m=22
